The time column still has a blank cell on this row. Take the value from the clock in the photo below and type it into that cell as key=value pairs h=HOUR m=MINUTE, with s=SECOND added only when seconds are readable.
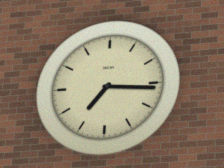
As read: h=7 m=16
